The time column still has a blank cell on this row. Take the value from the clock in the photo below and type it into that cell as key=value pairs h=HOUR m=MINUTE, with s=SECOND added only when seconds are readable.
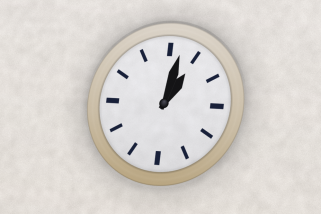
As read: h=1 m=2
